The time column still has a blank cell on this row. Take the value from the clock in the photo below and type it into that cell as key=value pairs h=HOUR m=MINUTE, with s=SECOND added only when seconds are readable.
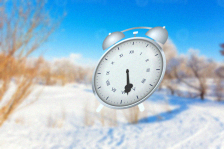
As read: h=5 m=28
